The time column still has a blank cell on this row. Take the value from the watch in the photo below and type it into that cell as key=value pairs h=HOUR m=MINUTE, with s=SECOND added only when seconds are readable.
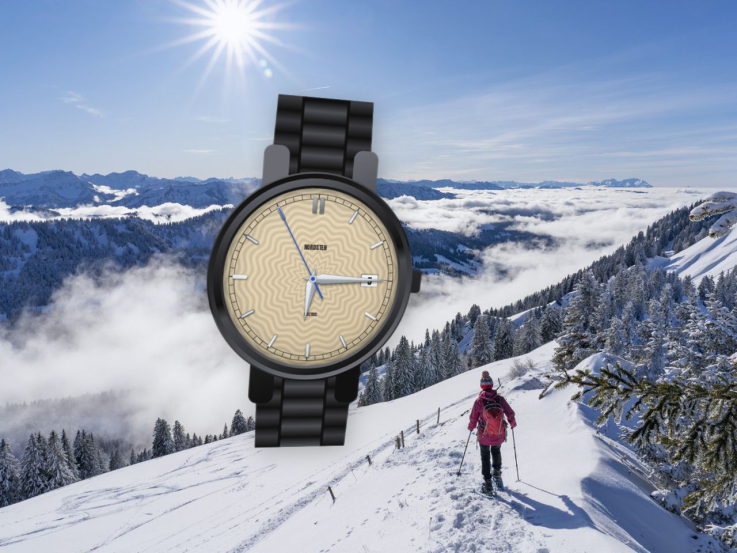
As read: h=6 m=14 s=55
